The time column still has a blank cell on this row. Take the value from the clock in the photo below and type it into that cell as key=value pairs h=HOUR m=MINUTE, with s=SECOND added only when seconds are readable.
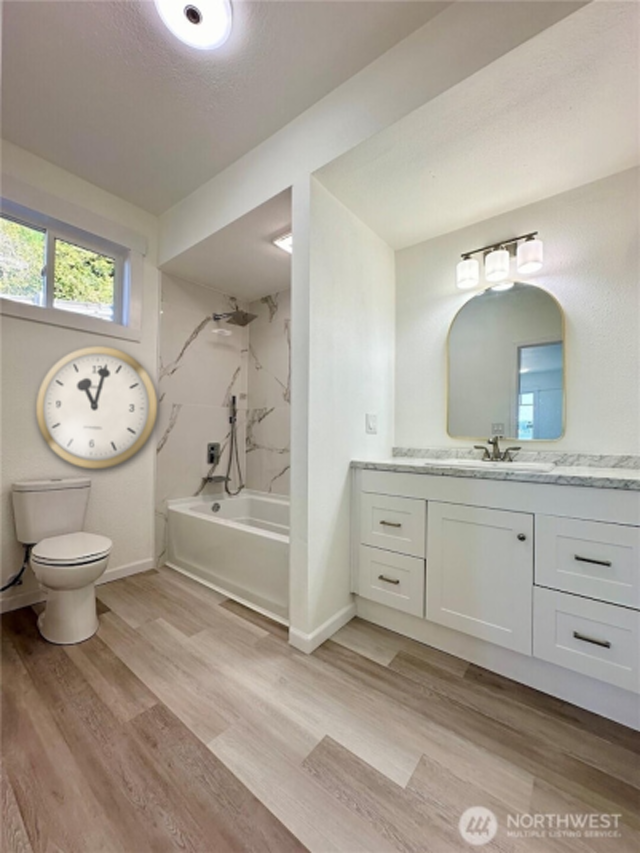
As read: h=11 m=2
